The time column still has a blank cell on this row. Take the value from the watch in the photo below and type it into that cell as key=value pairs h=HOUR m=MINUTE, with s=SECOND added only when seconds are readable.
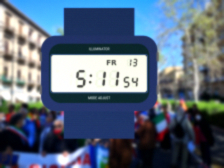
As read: h=5 m=11 s=54
